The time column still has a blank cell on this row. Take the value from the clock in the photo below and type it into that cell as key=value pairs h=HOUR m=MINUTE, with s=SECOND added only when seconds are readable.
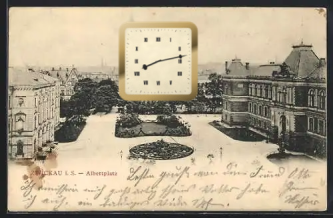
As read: h=8 m=13
